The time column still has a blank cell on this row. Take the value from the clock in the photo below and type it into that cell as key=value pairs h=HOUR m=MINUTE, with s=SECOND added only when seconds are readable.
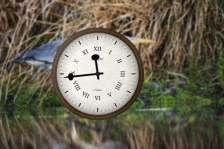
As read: h=11 m=44
